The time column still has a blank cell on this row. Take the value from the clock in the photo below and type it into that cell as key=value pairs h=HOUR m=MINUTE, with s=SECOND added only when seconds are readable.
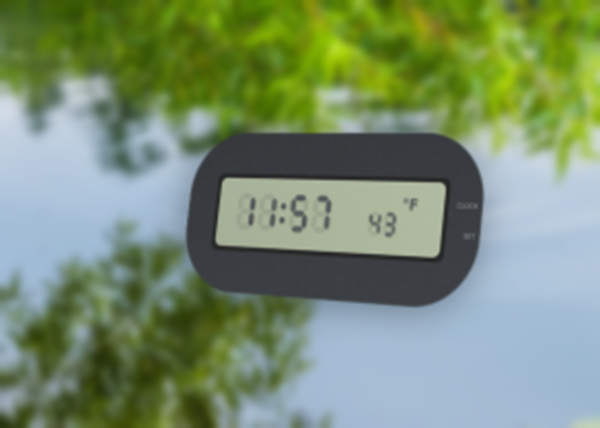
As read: h=11 m=57
